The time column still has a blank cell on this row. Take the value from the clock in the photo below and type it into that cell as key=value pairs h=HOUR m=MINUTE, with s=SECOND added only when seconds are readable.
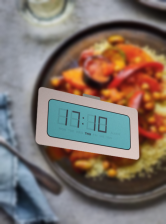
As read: h=17 m=10
